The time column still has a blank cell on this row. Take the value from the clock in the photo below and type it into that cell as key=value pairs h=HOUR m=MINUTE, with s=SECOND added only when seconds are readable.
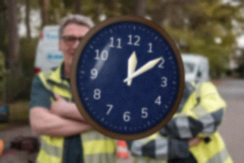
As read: h=12 m=9
